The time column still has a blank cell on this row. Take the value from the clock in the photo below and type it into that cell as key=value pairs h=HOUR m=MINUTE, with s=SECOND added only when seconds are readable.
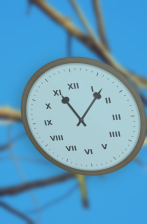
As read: h=11 m=7
